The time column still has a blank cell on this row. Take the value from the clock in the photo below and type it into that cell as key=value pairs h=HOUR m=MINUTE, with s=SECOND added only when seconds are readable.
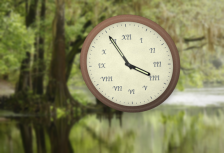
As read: h=3 m=55
